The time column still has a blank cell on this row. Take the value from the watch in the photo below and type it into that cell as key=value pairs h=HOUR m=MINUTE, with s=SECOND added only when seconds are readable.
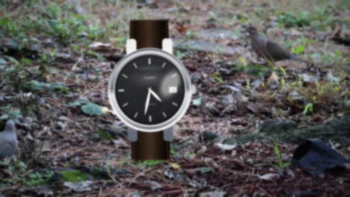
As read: h=4 m=32
